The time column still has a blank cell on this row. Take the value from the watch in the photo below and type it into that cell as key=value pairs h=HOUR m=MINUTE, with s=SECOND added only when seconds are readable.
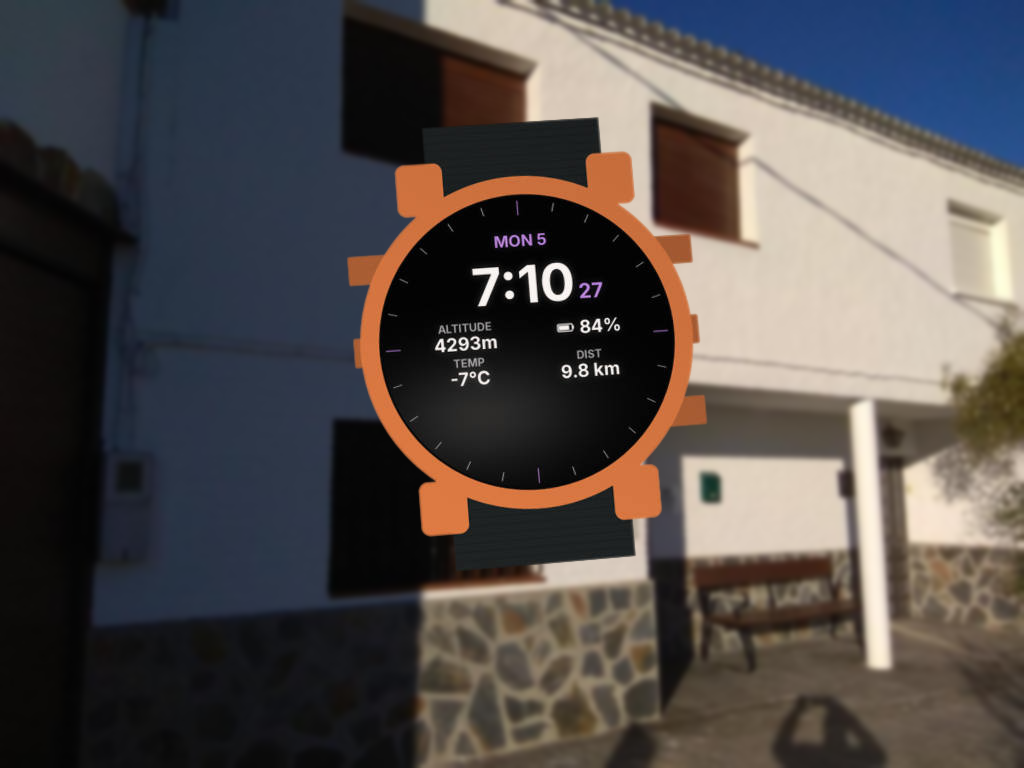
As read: h=7 m=10 s=27
